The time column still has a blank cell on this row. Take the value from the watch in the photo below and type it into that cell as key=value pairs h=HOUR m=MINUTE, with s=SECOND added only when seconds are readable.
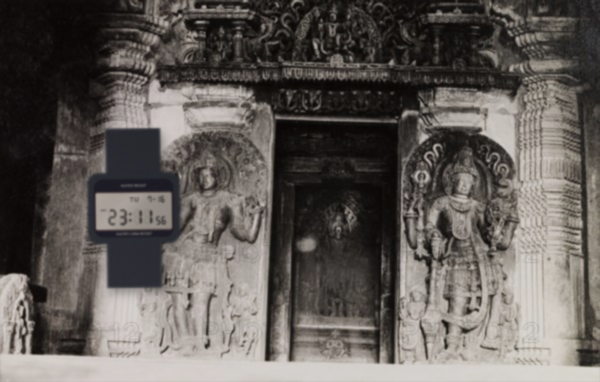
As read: h=23 m=11
